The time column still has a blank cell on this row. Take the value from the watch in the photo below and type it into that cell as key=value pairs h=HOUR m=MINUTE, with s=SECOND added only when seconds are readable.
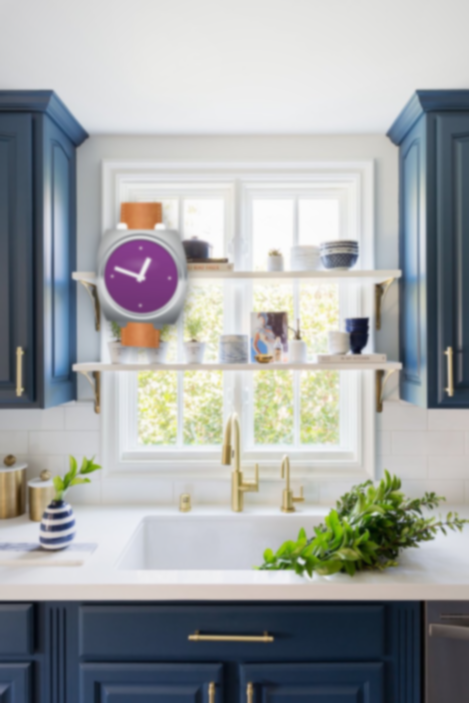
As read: h=12 m=48
